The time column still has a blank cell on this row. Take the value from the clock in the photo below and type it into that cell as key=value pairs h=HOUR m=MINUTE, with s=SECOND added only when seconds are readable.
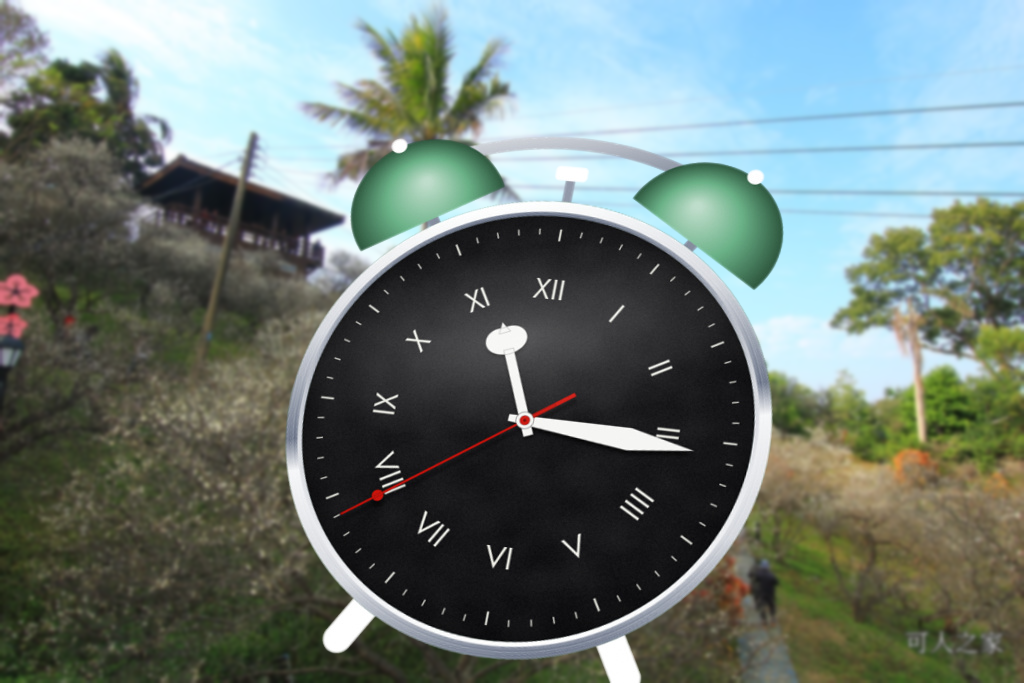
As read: h=11 m=15 s=39
